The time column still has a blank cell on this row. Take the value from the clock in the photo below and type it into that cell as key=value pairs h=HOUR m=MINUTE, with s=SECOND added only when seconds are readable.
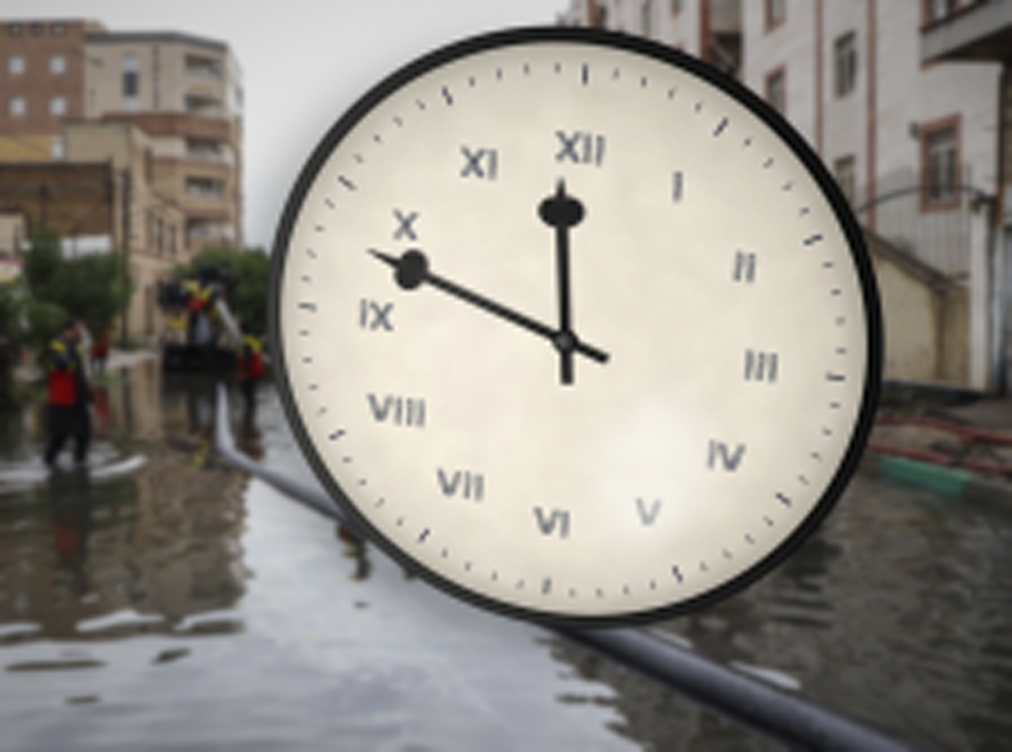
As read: h=11 m=48
